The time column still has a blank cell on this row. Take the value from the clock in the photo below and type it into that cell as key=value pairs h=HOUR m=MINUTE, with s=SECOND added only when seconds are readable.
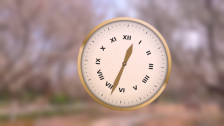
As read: h=12 m=33
